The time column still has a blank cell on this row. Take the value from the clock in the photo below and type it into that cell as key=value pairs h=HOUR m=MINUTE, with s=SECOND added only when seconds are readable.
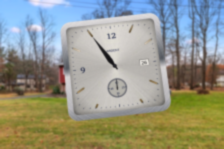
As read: h=10 m=55
